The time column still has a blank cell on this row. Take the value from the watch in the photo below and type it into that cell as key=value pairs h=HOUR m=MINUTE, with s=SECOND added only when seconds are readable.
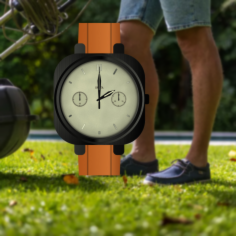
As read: h=2 m=0
